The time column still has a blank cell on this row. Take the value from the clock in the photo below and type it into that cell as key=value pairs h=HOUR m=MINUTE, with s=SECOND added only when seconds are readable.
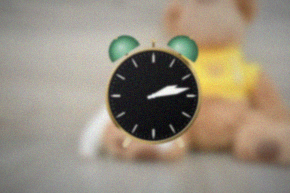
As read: h=2 m=13
